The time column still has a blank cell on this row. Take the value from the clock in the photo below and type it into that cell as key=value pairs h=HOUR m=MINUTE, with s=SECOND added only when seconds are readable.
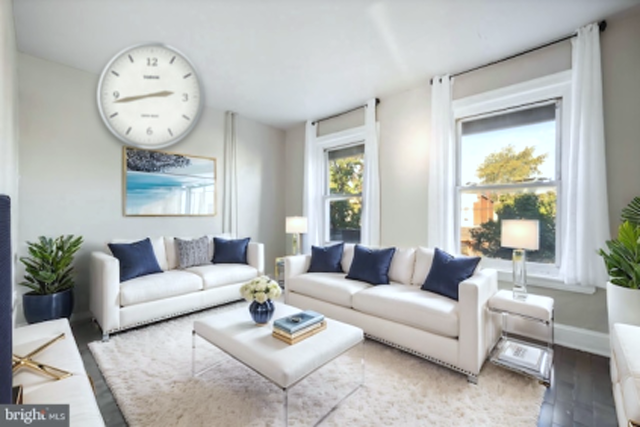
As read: h=2 m=43
